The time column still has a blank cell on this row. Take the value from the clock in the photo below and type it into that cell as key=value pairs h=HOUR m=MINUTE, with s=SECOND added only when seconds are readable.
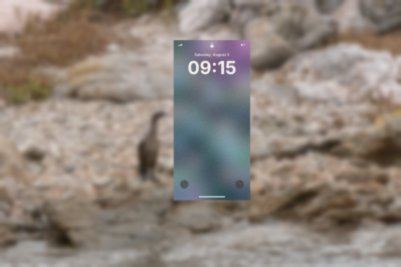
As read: h=9 m=15
